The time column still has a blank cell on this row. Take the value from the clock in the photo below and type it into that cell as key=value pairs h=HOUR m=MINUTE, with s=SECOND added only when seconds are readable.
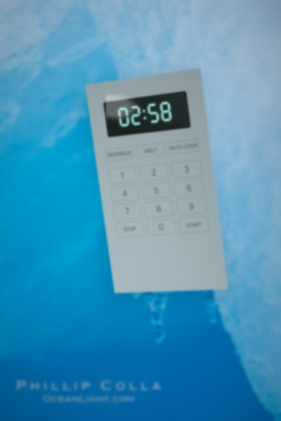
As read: h=2 m=58
